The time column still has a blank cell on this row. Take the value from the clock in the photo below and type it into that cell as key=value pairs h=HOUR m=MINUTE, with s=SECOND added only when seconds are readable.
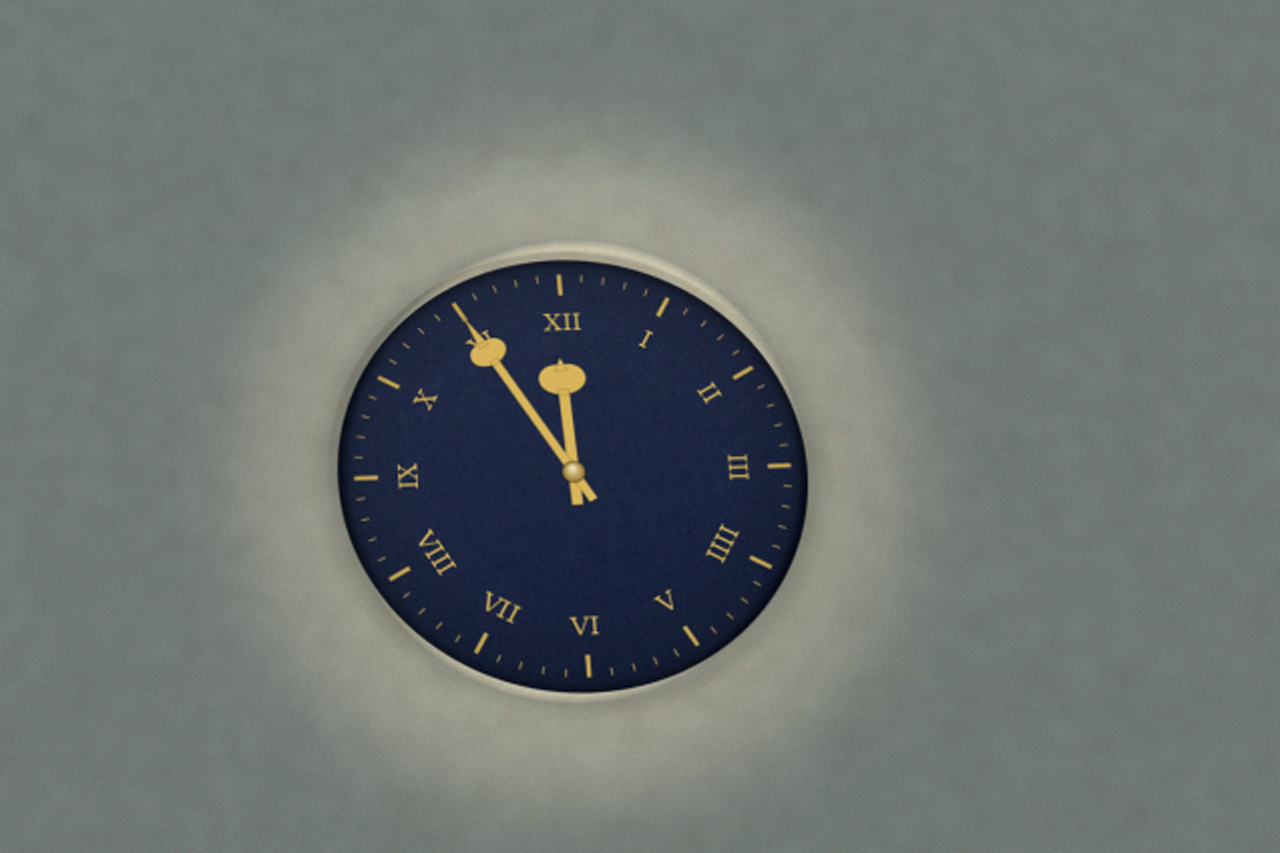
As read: h=11 m=55
